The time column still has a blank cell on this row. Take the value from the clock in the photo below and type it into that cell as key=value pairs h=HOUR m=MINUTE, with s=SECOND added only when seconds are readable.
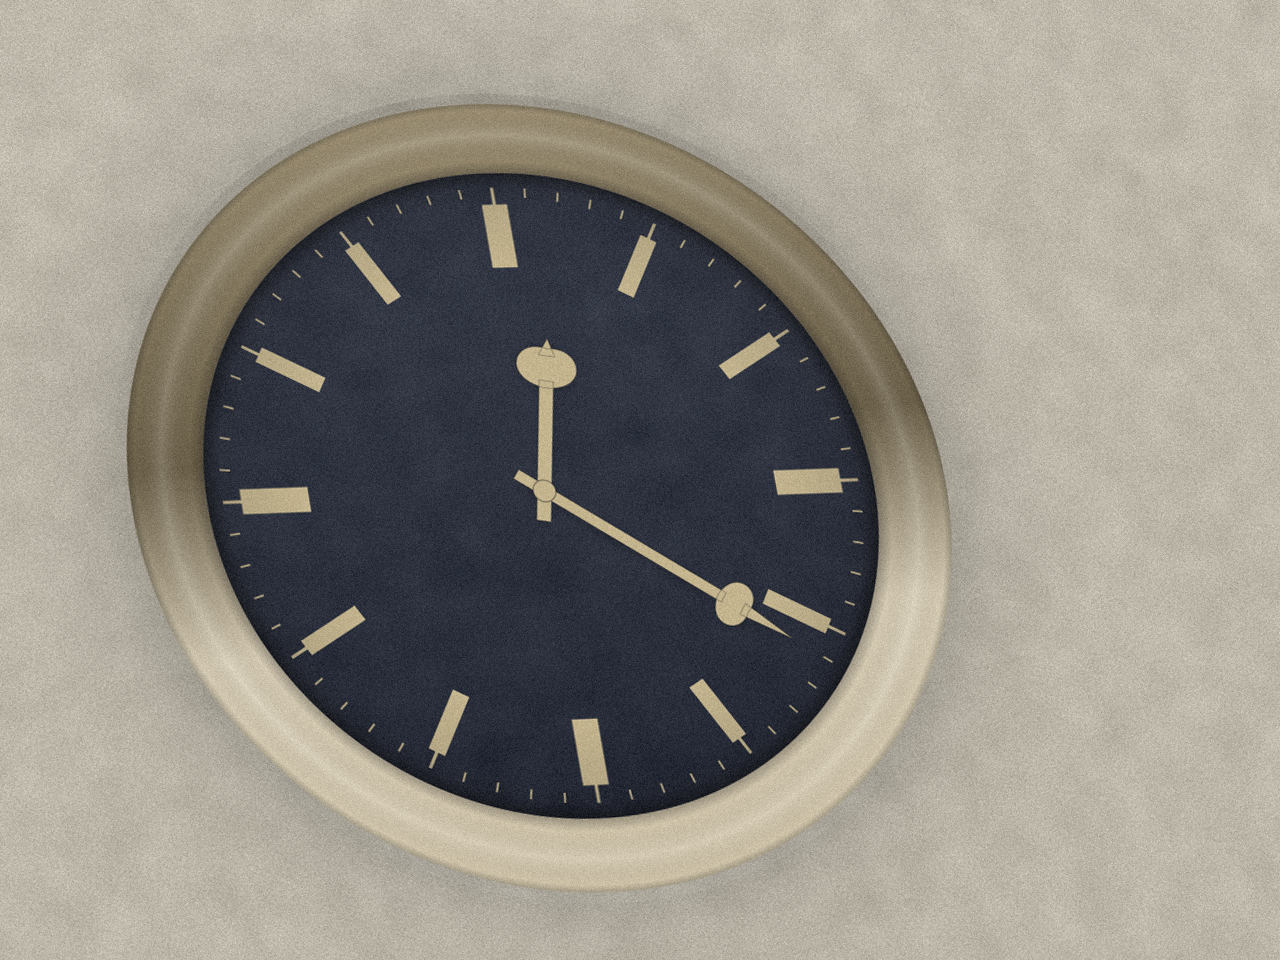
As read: h=12 m=21
